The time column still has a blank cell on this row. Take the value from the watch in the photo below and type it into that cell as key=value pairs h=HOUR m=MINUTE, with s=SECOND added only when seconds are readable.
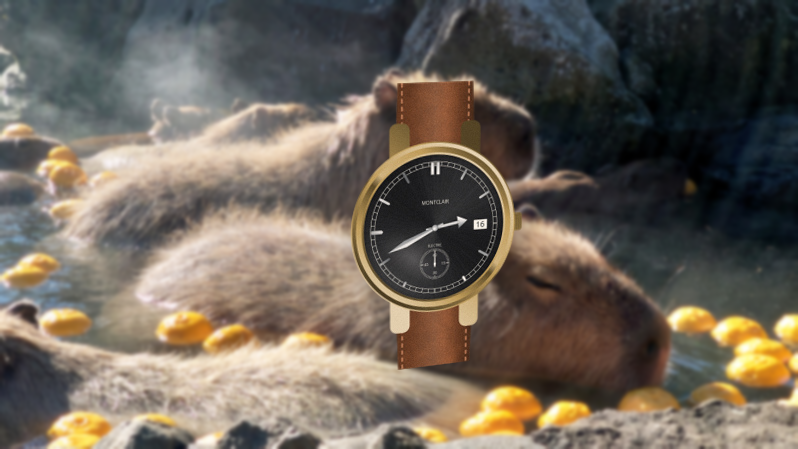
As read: h=2 m=41
